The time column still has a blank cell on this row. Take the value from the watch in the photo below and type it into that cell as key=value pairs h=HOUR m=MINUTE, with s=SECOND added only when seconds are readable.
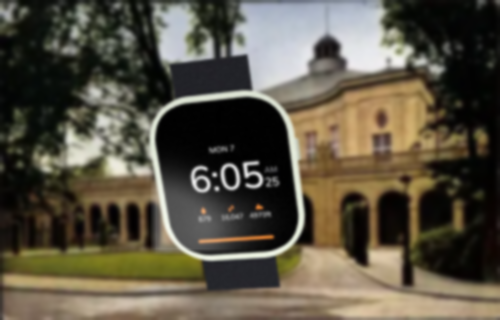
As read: h=6 m=5
